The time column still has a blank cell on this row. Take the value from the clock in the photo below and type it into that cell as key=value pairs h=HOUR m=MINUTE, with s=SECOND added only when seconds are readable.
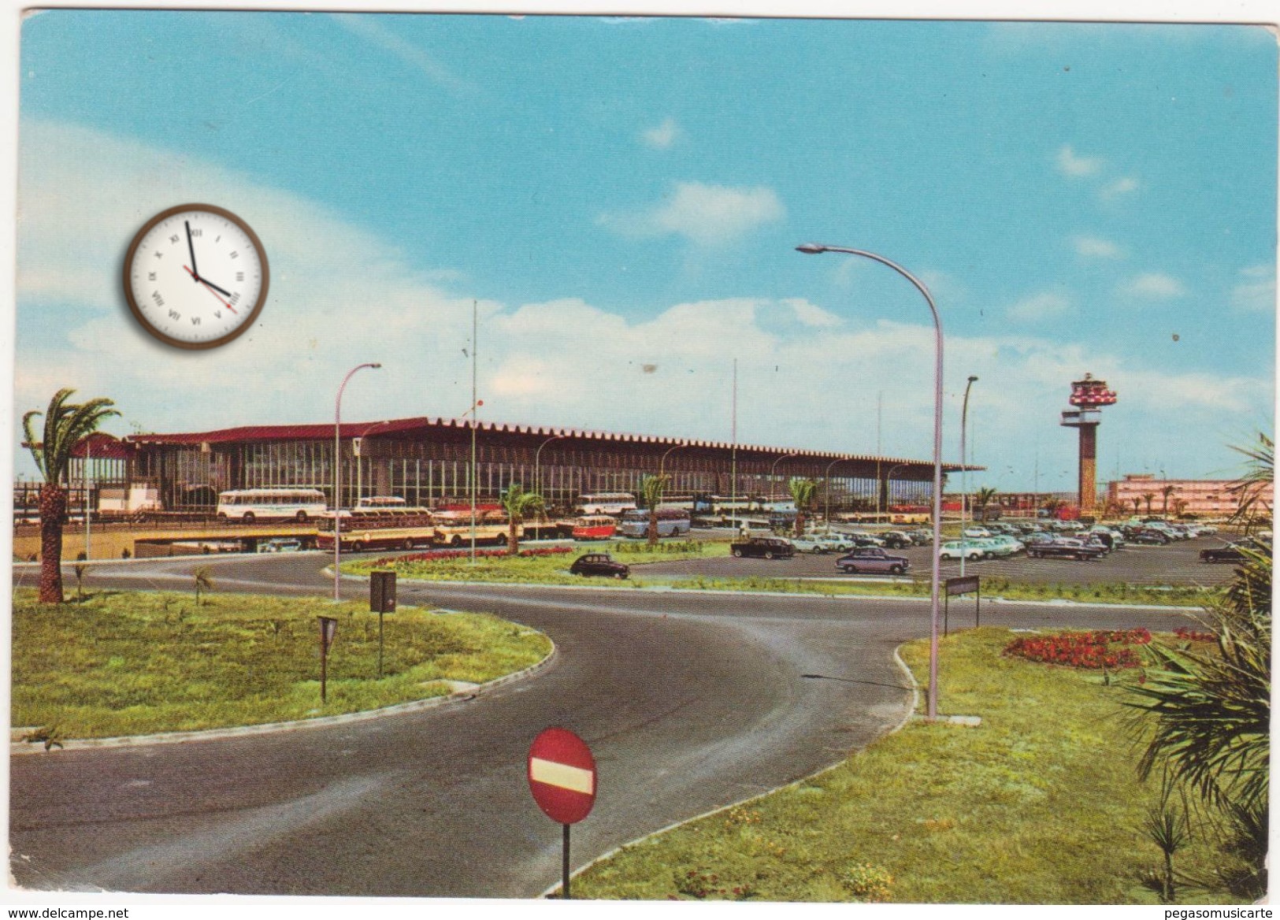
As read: h=3 m=58 s=22
